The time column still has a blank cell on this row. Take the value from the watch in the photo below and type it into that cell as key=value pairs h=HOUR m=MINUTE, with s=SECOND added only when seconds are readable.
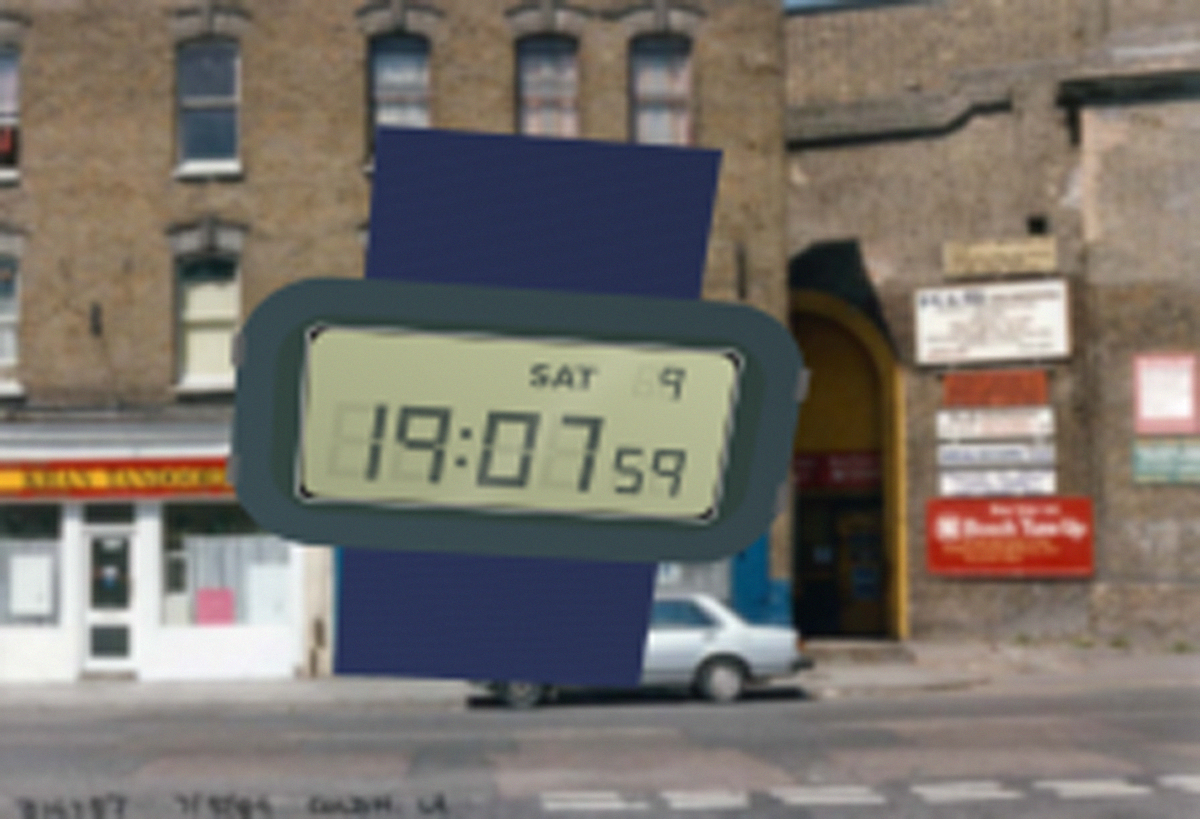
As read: h=19 m=7 s=59
